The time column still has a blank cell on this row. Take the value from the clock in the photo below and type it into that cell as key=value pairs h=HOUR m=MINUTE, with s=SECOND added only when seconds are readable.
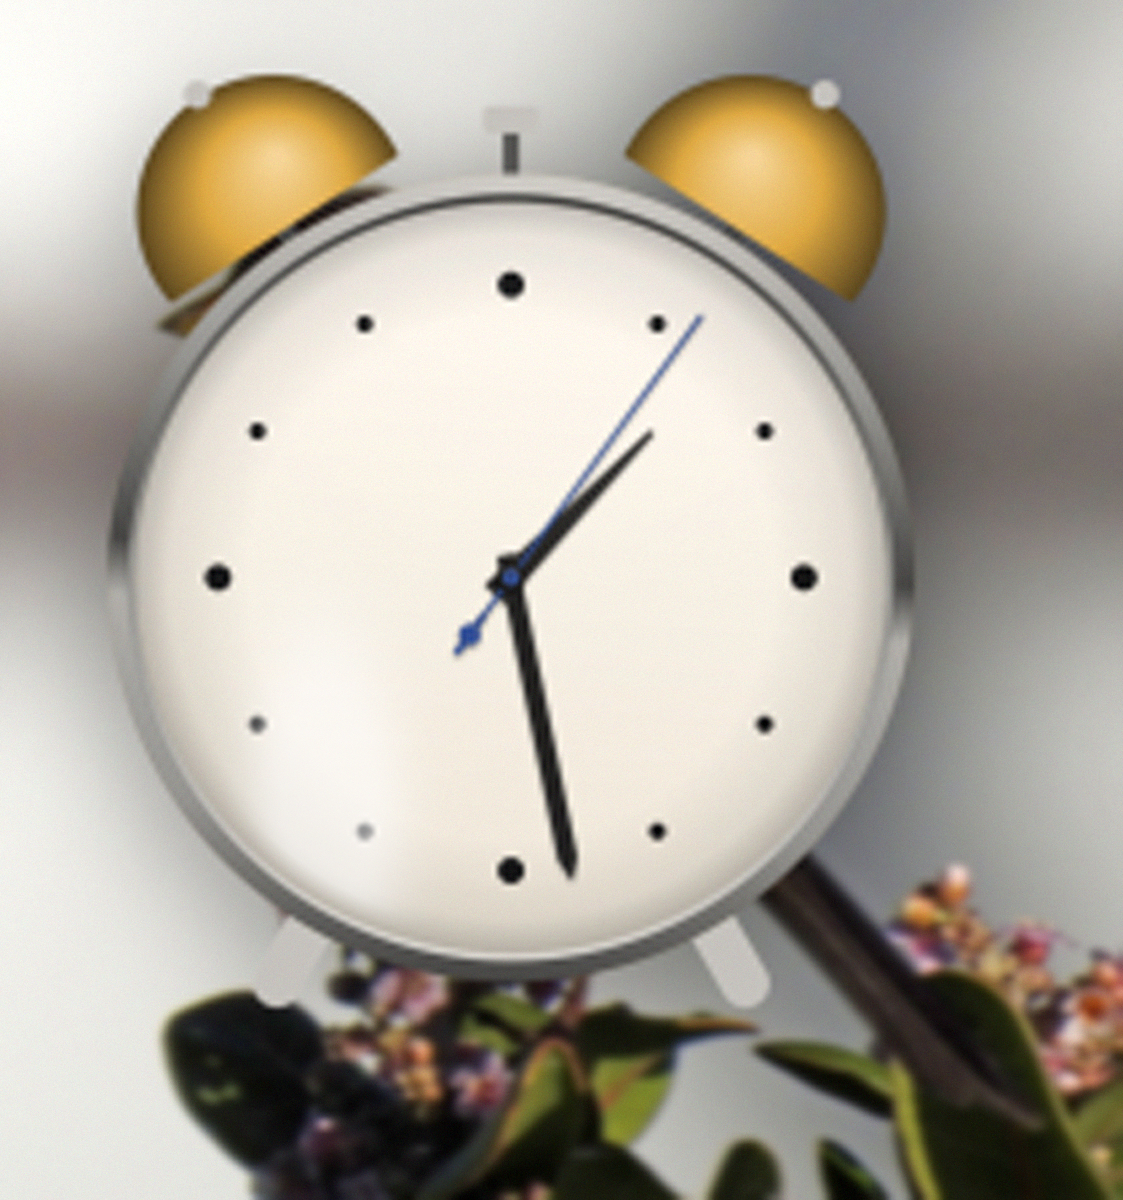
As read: h=1 m=28 s=6
